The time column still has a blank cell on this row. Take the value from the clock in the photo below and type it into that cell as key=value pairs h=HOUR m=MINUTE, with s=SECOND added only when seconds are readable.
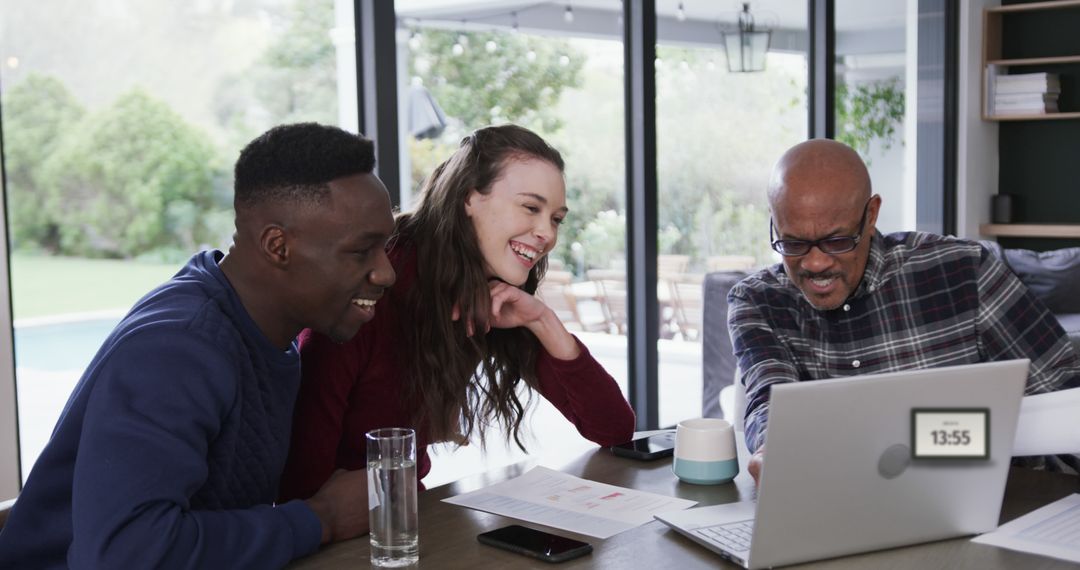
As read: h=13 m=55
